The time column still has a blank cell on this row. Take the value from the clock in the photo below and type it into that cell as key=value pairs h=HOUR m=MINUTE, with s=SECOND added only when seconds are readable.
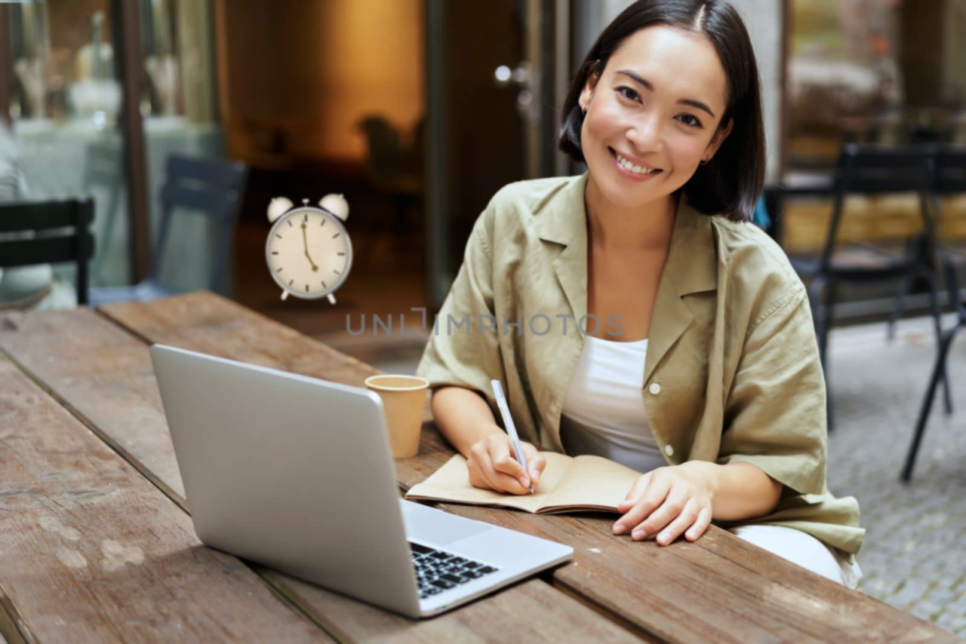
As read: h=4 m=59
